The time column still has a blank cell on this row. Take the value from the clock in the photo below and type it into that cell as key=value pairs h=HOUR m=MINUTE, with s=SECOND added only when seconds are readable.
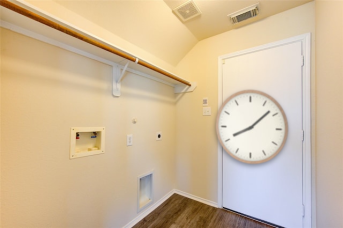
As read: h=8 m=8
